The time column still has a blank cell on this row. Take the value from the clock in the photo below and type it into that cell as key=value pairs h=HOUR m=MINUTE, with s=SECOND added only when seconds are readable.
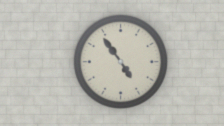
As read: h=4 m=54
